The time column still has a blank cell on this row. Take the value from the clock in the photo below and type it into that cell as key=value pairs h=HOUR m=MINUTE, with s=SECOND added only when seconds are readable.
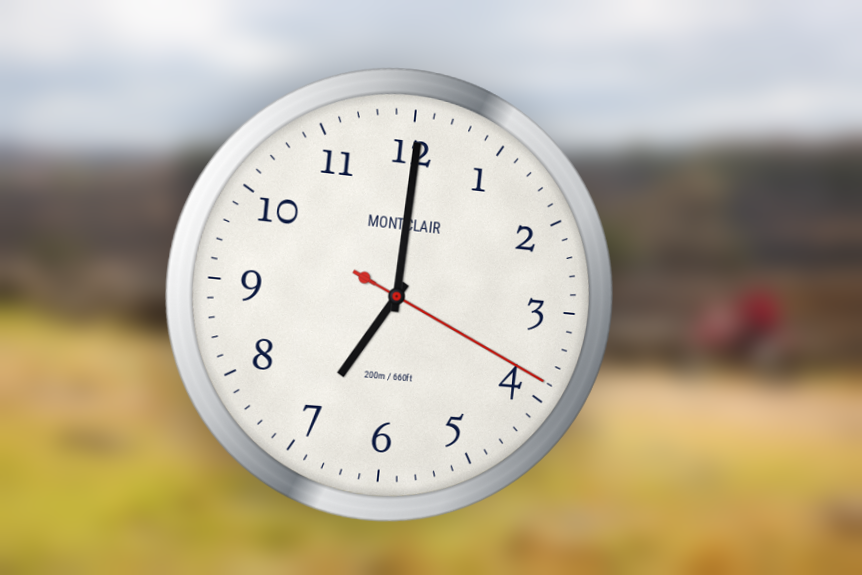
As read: h=7 m=0 s=19
